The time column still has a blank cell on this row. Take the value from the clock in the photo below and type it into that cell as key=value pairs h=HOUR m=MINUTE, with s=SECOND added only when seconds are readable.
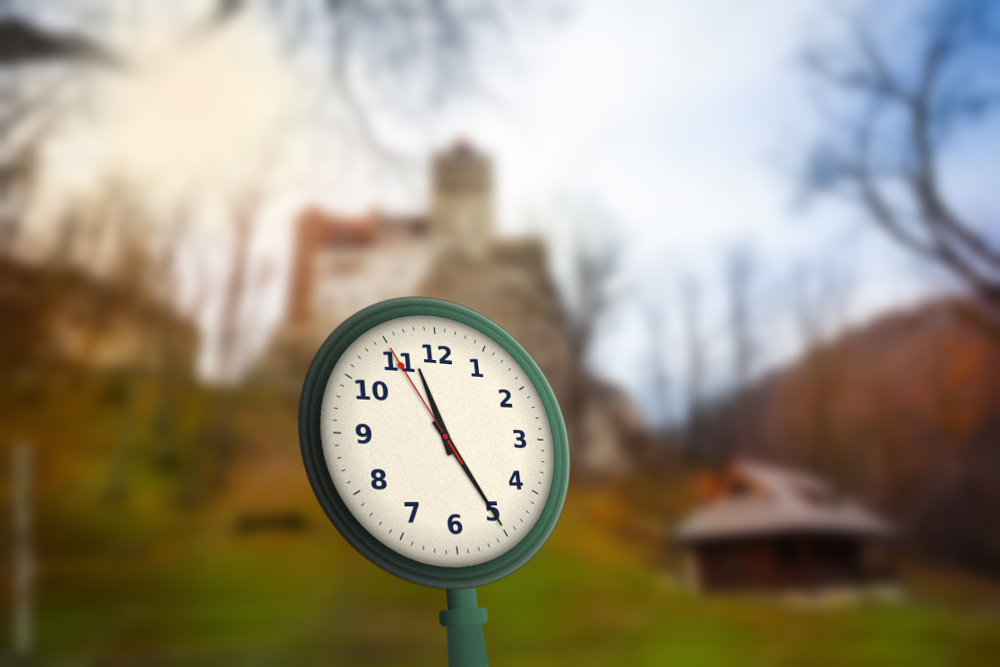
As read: h=11 m=24 s=55
